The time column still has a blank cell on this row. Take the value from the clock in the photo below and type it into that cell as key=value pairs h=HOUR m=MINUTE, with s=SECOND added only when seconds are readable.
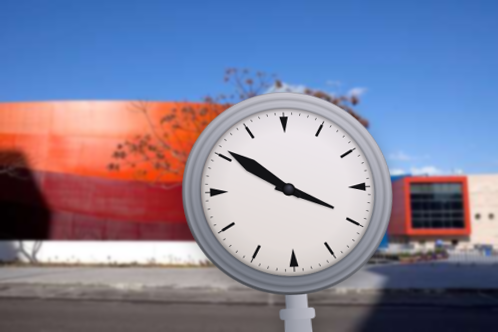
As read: h=3 m=51
